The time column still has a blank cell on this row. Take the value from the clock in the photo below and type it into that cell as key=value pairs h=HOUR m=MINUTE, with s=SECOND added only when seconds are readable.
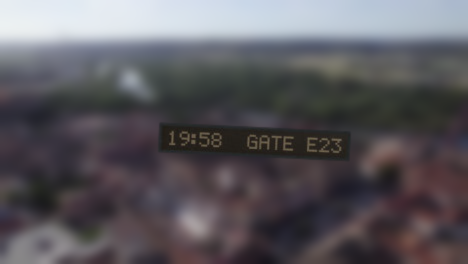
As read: h=19 m=58
